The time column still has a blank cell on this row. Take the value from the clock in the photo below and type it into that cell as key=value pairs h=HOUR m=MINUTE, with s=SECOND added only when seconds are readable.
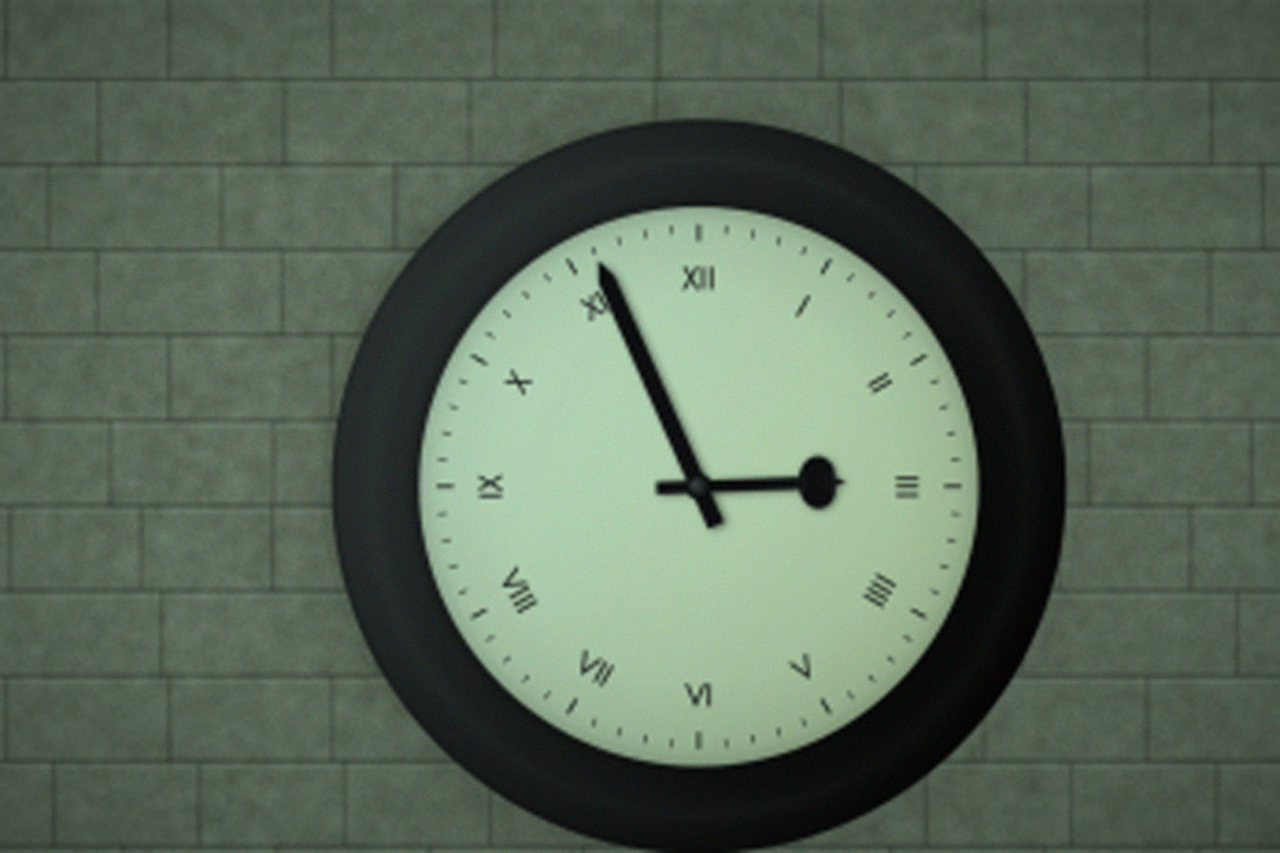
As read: h=2 m=56
